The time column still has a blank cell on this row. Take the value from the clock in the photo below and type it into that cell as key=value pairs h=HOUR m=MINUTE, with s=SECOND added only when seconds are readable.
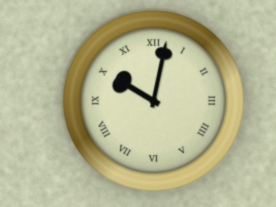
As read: h=10 m=2
